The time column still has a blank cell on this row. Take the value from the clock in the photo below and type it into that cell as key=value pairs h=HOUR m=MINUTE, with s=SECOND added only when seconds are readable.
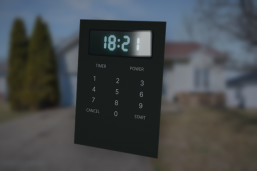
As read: h=18 m=21
